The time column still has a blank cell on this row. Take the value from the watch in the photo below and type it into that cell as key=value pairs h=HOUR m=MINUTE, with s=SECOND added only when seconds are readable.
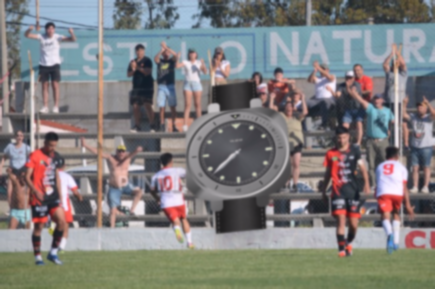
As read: h=7 m=38
